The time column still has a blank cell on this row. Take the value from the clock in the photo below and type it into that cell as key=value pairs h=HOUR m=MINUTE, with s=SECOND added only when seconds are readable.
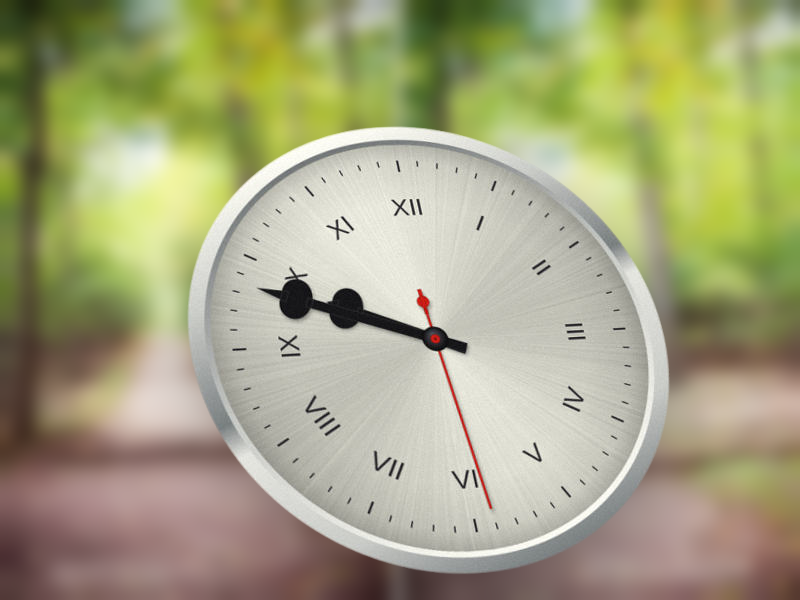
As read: h=9 m=48 s=29
